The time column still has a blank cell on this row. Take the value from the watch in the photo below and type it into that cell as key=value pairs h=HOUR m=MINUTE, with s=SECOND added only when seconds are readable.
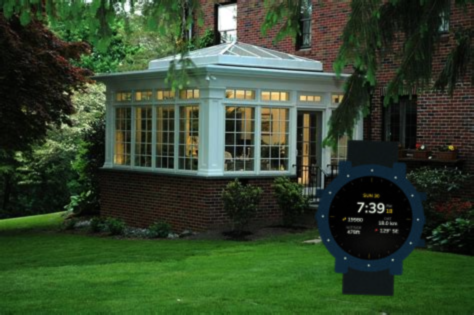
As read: h=7 m=39
